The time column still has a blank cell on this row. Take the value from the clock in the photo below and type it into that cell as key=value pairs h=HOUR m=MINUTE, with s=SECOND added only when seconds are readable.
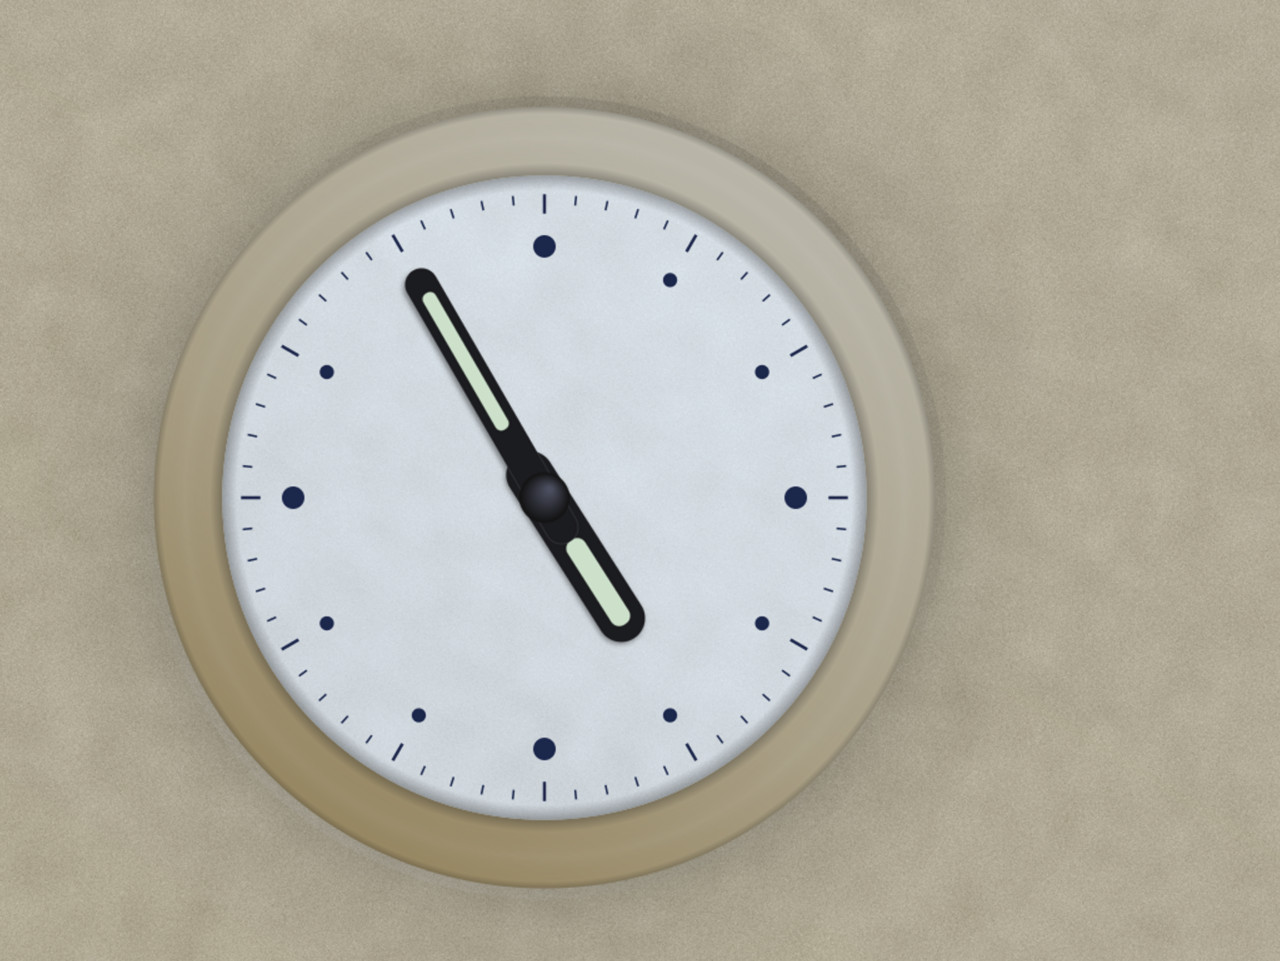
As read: h=4 m=55
